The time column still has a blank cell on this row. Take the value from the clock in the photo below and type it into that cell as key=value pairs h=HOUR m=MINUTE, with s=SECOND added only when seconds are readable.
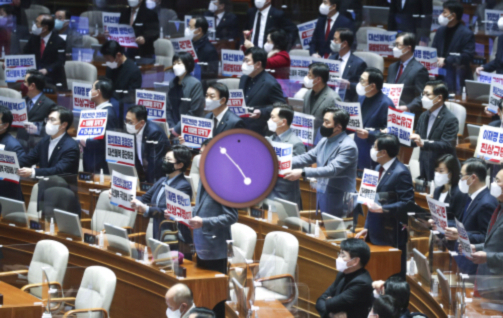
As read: h=4 m=53
